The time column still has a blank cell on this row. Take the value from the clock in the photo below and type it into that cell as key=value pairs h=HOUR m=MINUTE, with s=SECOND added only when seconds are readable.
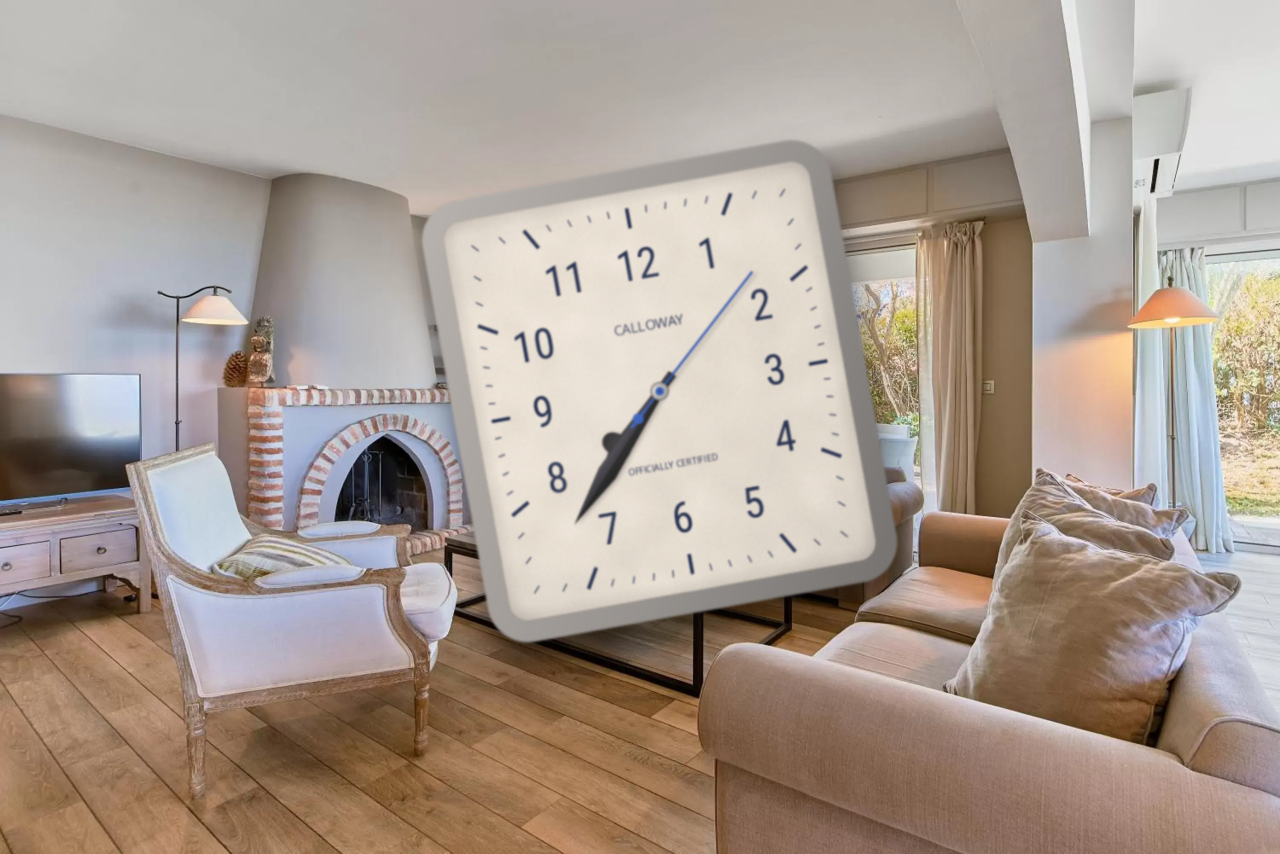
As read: h=7 m=37 s=8
